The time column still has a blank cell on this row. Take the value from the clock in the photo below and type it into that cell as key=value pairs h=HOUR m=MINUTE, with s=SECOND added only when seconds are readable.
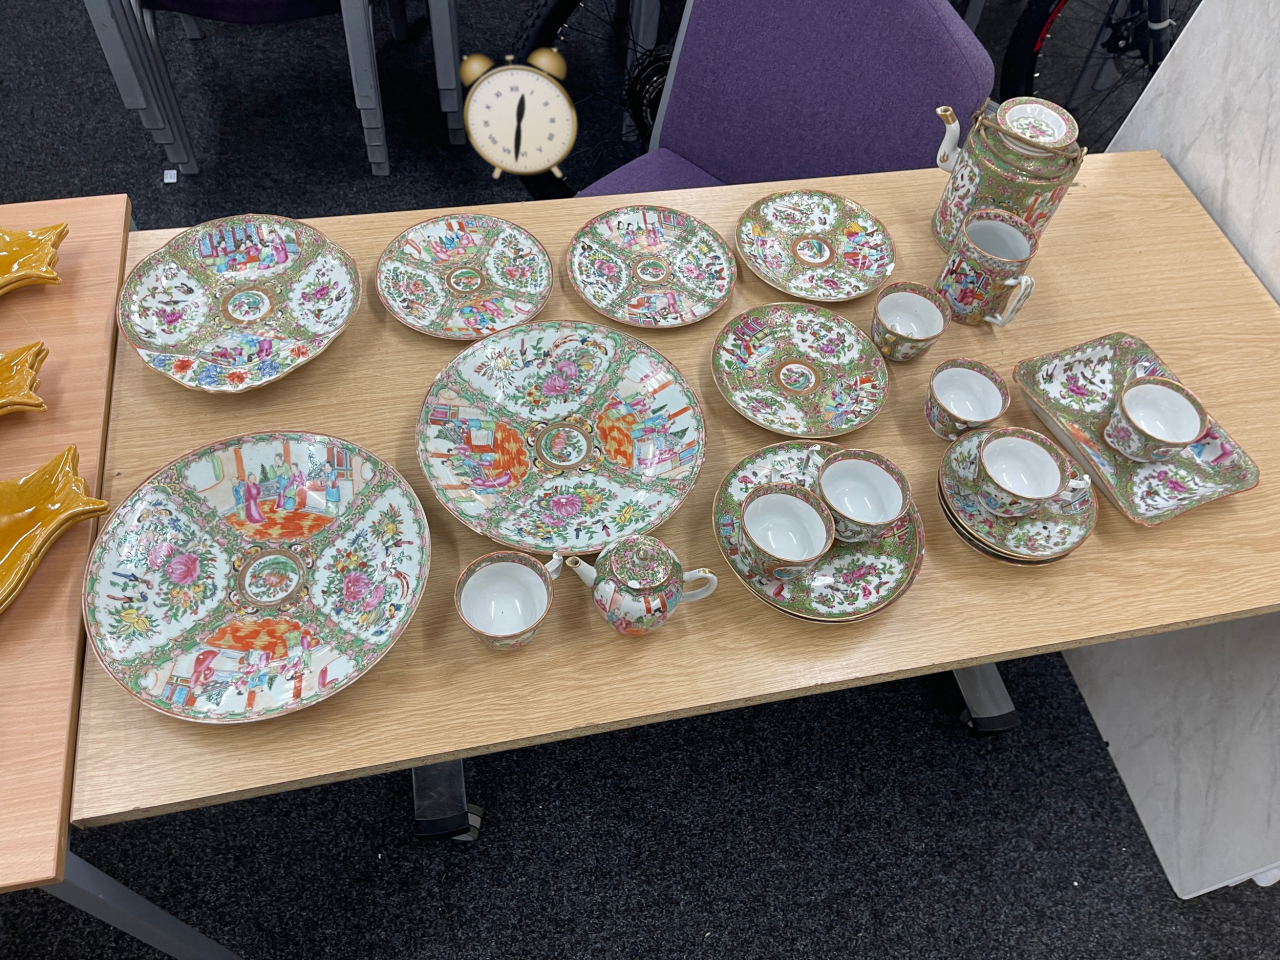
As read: h=12 m=32
